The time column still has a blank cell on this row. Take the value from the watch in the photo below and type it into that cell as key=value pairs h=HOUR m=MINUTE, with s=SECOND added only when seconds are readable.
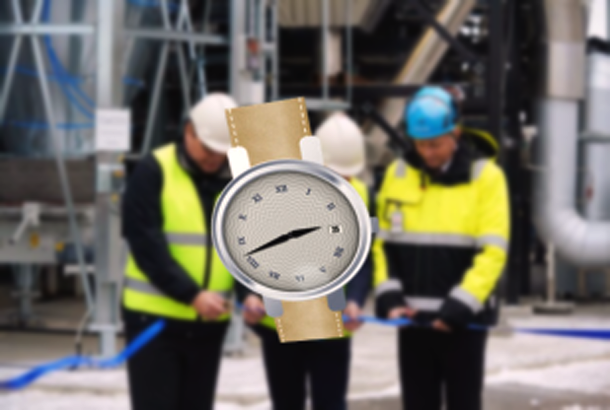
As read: h=2 m=42
